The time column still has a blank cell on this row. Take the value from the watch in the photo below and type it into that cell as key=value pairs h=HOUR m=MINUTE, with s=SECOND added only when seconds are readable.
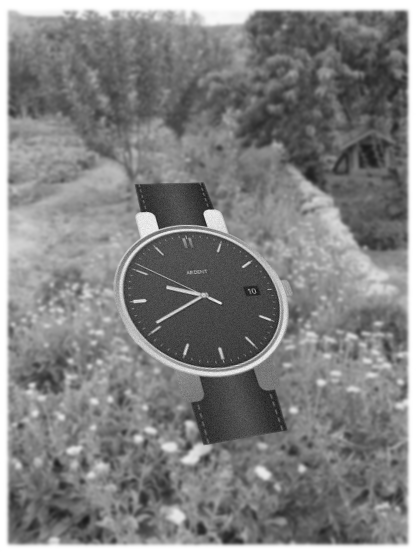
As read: h=9 m=40 s=51
